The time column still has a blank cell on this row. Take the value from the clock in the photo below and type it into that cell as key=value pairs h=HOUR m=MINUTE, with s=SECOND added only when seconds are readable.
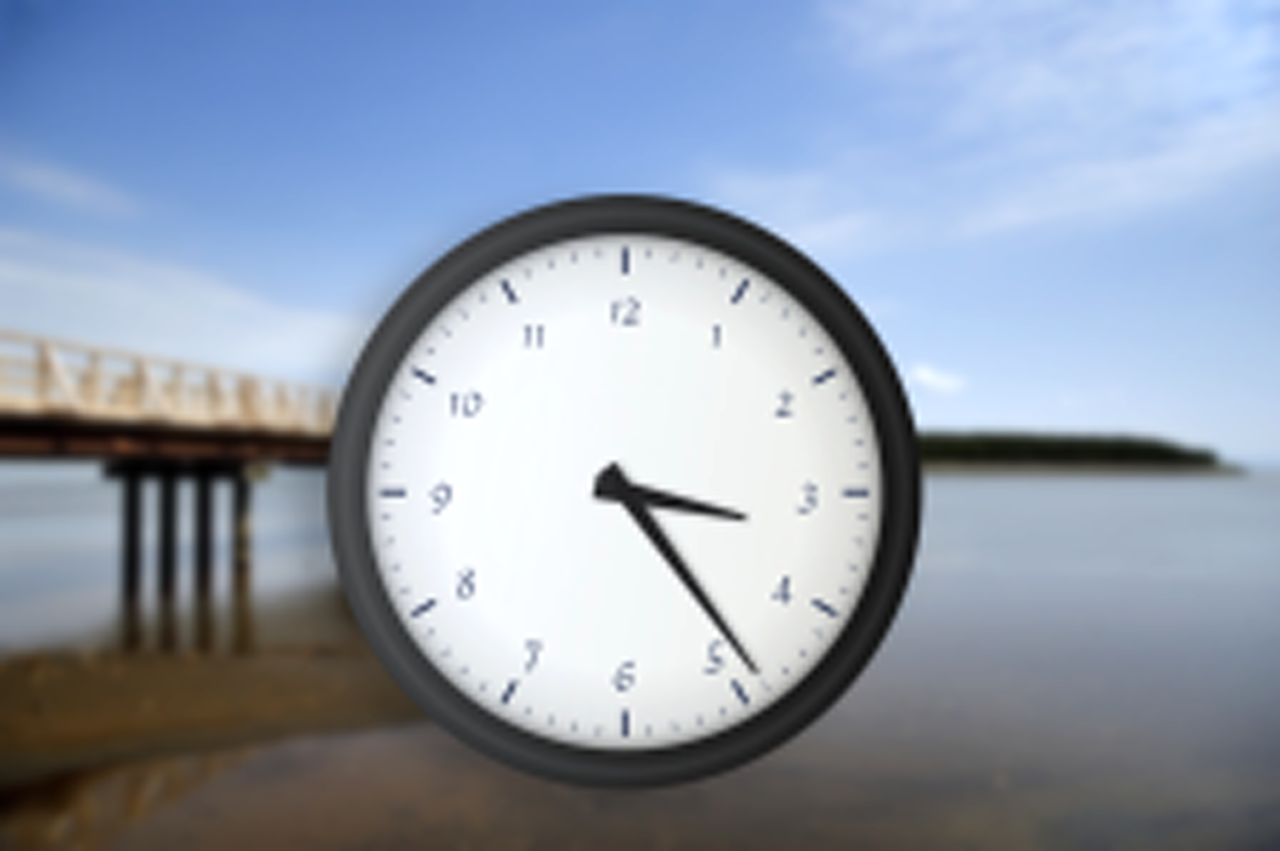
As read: h=3 m=24
